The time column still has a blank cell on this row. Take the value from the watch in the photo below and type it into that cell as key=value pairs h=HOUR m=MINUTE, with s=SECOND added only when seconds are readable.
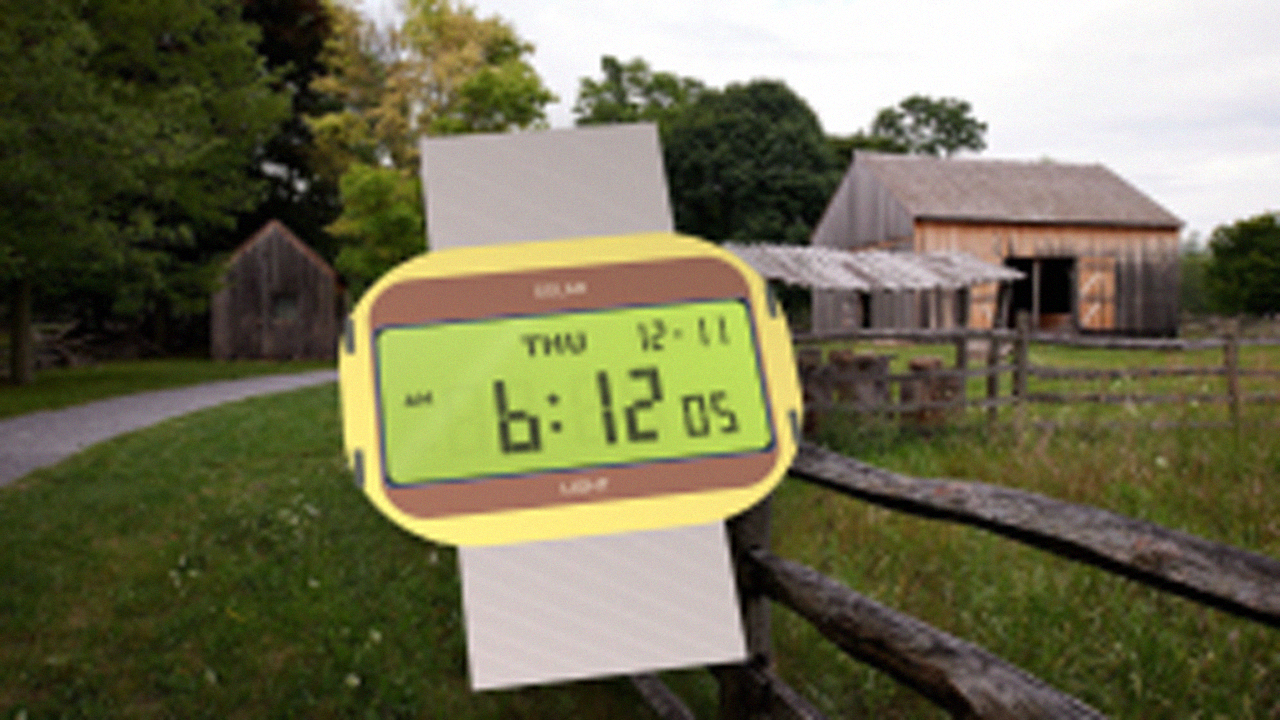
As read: h=6 m=12 s=5
